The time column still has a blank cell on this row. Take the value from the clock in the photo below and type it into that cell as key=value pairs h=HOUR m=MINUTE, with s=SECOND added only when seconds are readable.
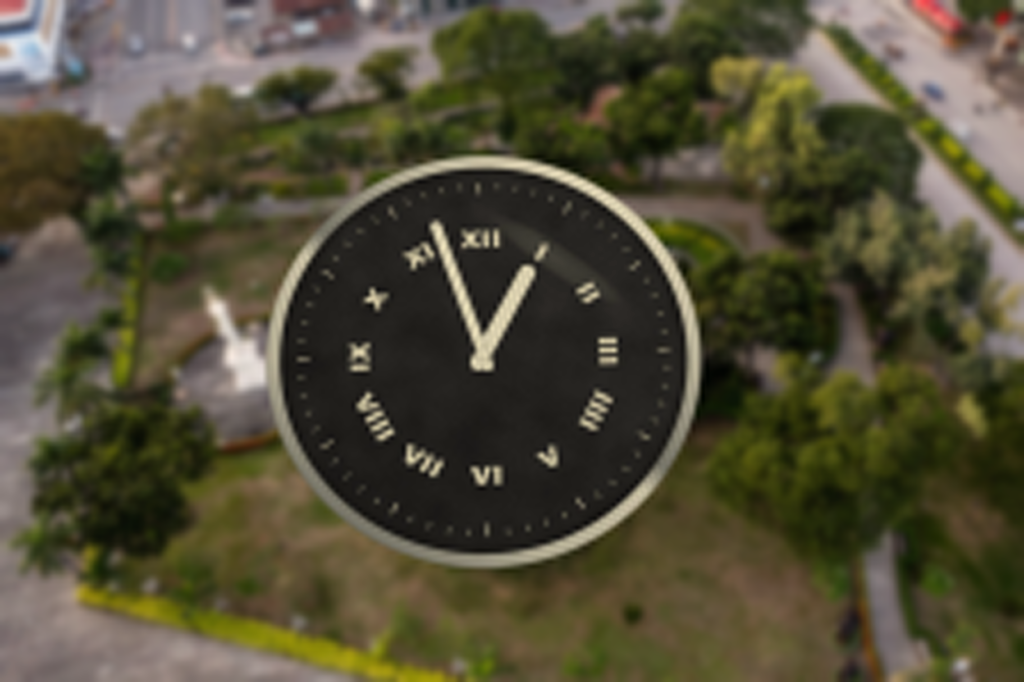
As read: h=12 m=57
